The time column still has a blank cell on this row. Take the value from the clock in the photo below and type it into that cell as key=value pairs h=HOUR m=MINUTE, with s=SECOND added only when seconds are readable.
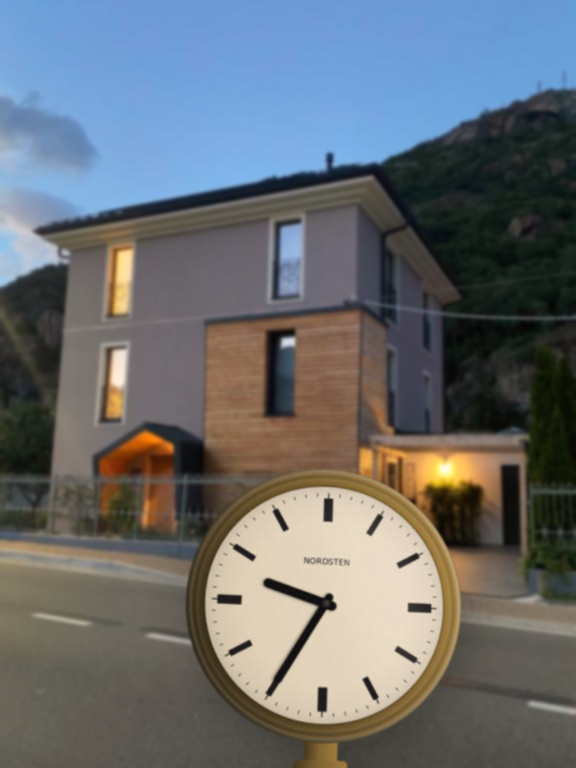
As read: h=9 m=35
